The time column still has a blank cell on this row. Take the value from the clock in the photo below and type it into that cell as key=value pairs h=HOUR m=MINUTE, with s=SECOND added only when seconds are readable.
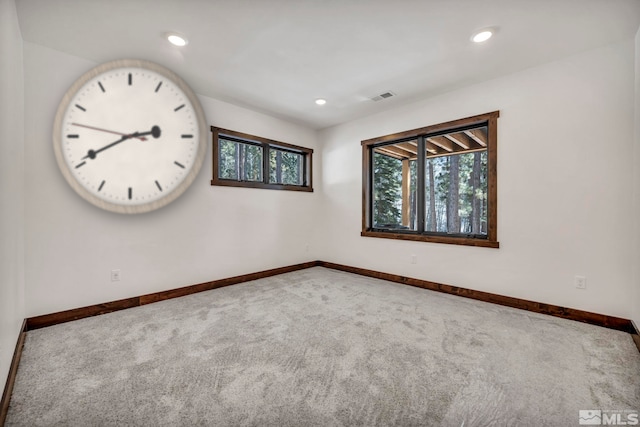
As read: h=2 m=40 s=47
